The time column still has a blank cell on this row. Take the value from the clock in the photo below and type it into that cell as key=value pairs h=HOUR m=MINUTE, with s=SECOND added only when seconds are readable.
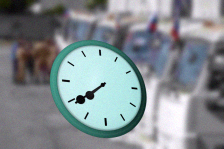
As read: h=7 m=39
